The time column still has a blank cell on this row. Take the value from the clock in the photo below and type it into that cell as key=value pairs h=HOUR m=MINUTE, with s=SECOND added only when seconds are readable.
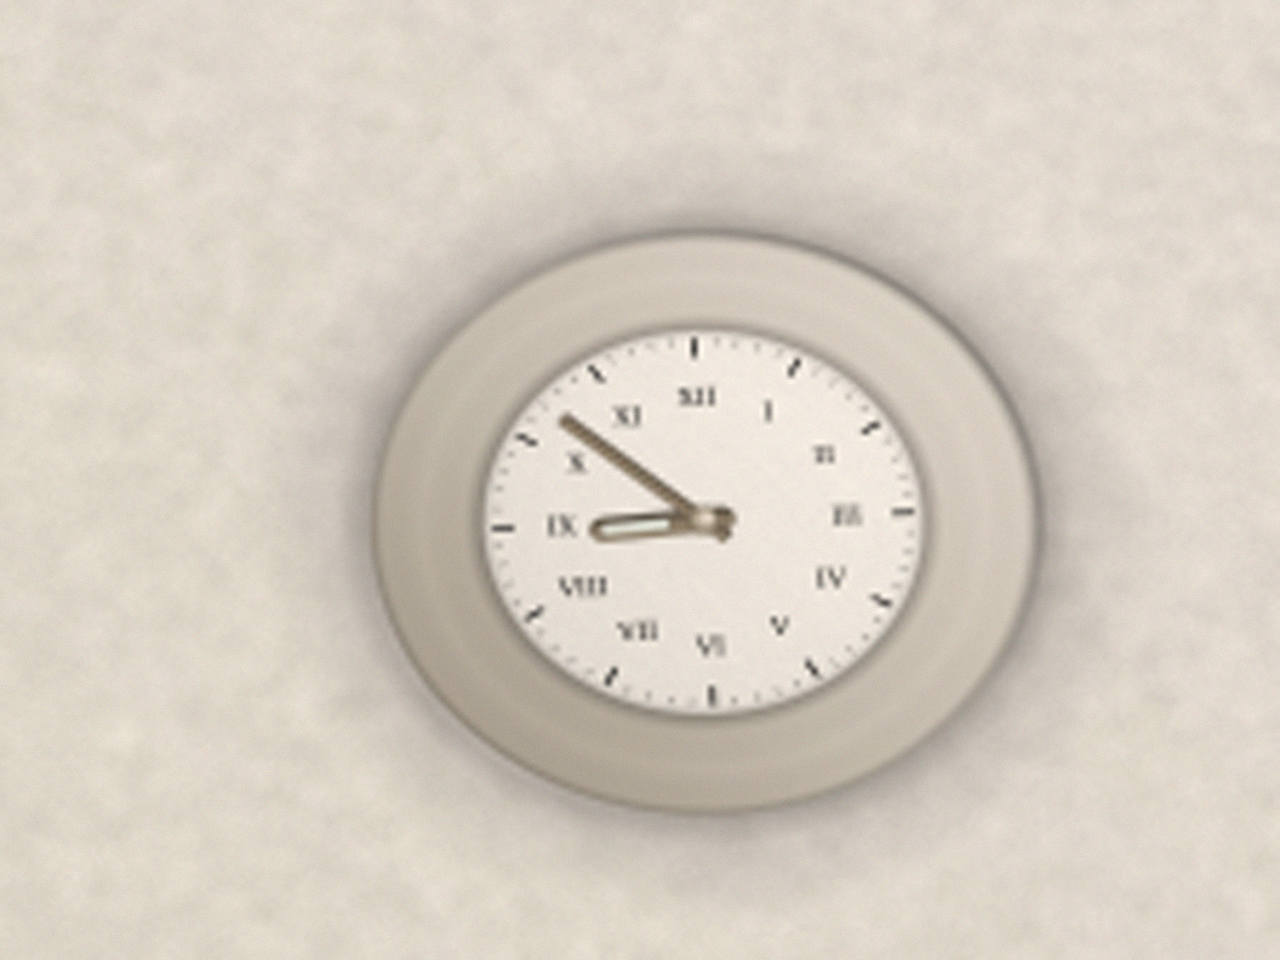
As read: h=8 m=52
